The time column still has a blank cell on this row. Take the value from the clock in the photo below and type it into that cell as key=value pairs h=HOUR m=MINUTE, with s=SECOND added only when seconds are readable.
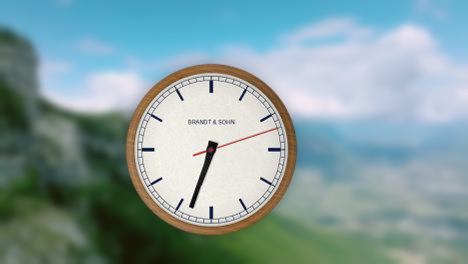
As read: h=6 m=33 s=12
